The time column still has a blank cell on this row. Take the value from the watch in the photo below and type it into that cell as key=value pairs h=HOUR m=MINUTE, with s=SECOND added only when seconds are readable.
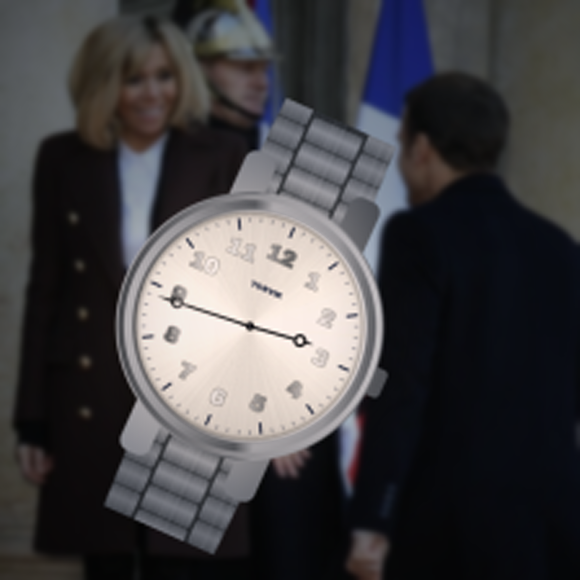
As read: h=2 m=44
